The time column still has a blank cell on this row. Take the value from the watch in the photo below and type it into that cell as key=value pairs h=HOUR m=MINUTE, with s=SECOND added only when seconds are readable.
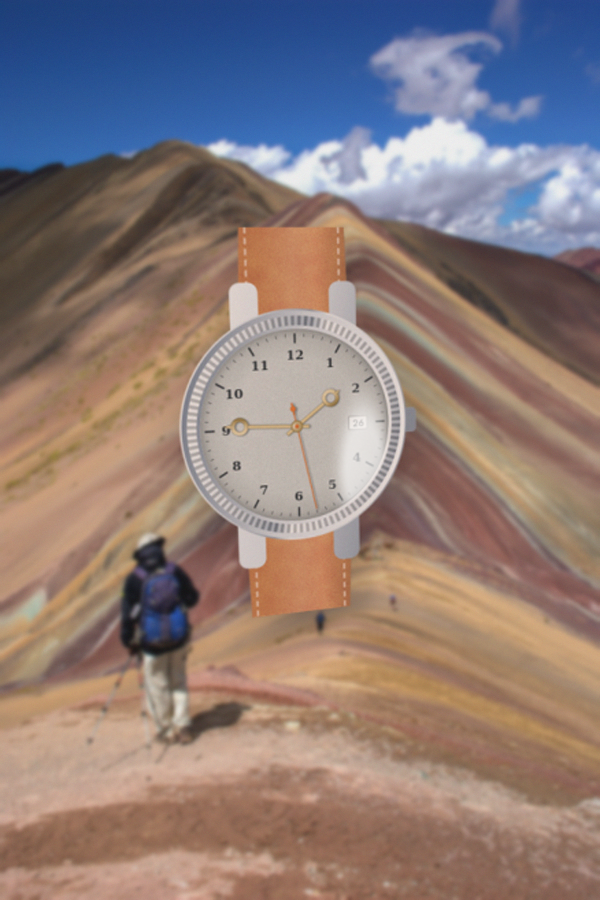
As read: h=1 m=45 s=28
